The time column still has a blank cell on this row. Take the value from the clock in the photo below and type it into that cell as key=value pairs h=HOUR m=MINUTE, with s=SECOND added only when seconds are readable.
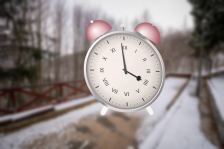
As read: h=3 m=59
